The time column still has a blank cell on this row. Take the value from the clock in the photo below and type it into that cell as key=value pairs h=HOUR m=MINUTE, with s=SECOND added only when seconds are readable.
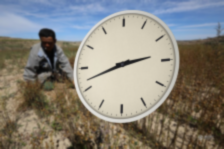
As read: h=2 m=42
